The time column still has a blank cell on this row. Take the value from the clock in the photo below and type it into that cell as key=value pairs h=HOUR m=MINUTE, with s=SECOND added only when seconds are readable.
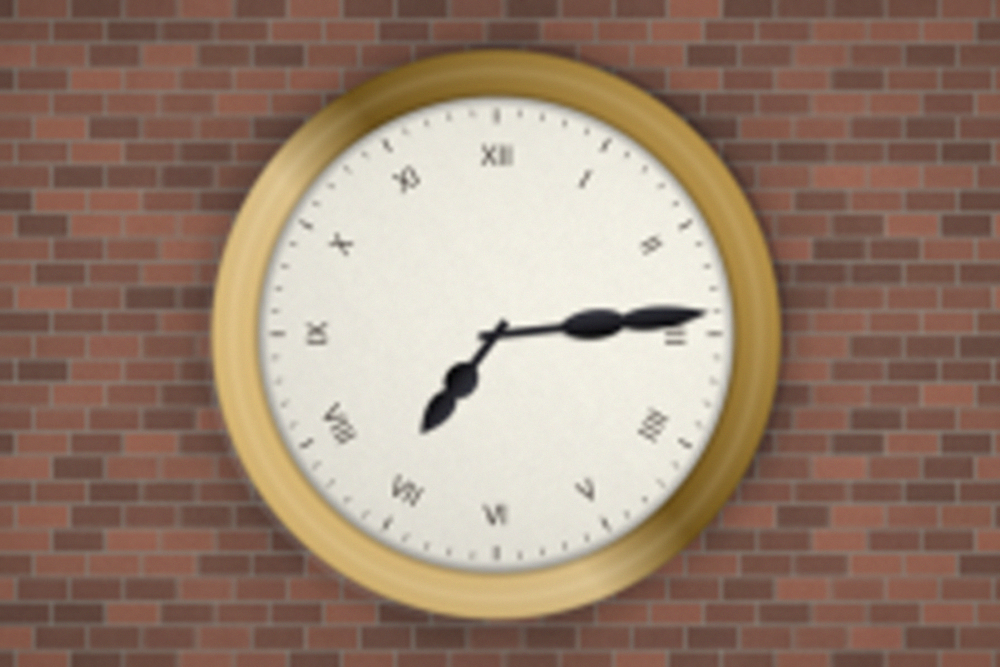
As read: h=7 m=14
